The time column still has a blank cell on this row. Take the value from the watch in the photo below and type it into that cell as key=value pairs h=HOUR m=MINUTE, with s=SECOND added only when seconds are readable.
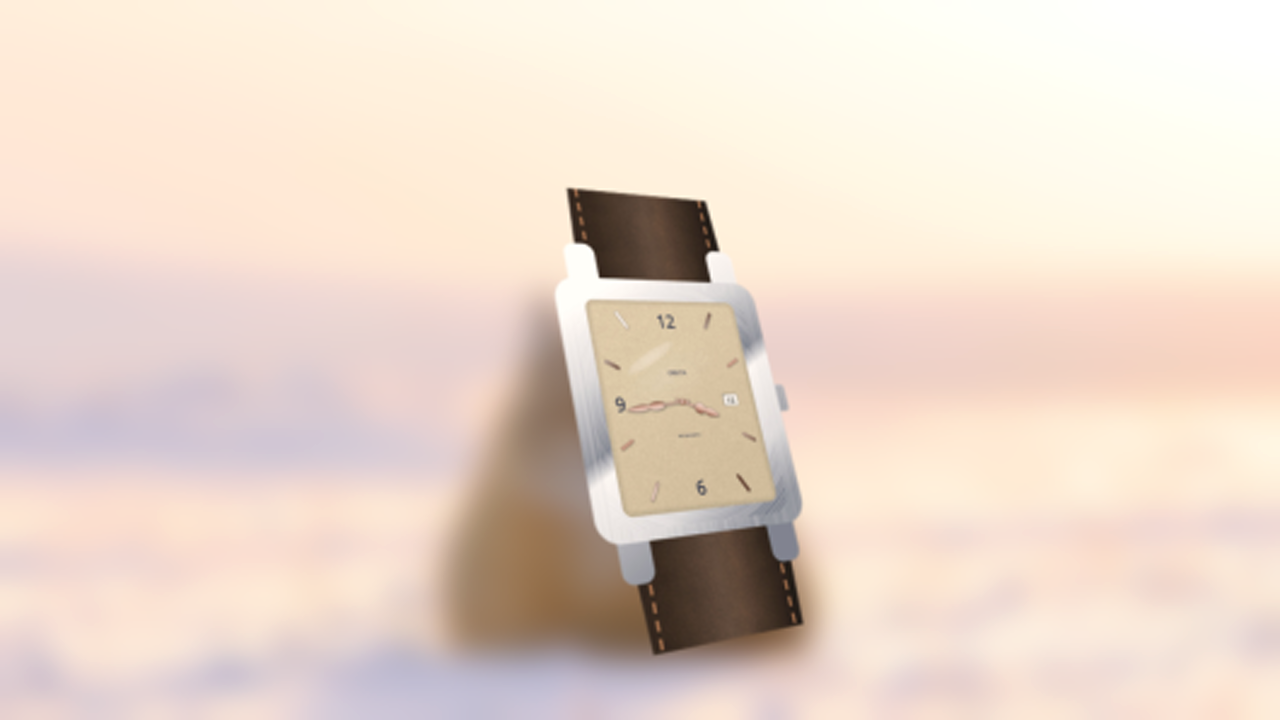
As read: h=3 m=44
